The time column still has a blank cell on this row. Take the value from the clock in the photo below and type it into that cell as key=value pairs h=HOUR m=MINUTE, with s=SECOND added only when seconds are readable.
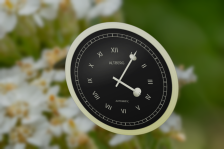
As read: h=4 m=6
